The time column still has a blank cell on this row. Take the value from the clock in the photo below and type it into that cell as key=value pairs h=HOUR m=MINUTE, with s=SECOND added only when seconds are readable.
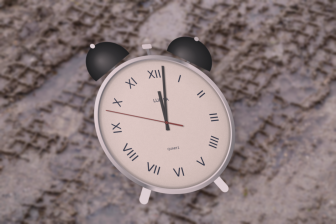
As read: h=12 m=1 s=48
